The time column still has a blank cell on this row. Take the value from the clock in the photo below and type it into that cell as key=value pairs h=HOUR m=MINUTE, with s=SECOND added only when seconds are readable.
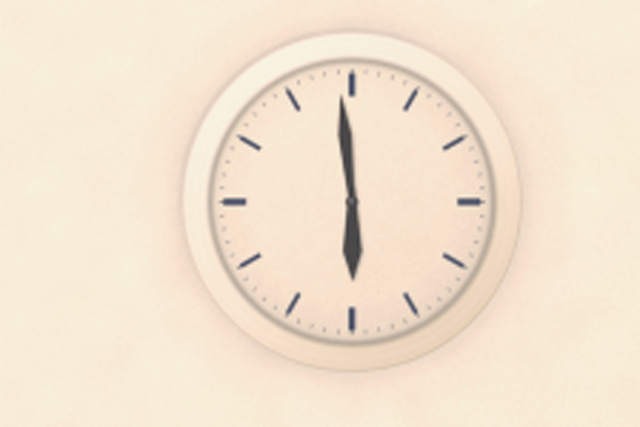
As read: h=5 m=59
